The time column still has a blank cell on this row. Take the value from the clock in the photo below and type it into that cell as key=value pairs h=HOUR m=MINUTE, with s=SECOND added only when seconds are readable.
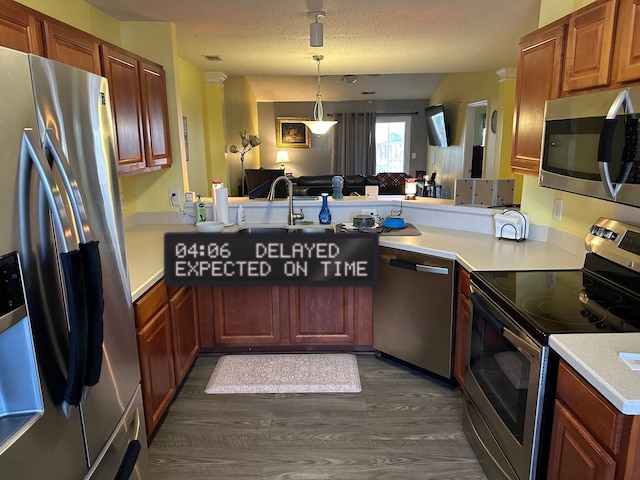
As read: h=4 m=6
